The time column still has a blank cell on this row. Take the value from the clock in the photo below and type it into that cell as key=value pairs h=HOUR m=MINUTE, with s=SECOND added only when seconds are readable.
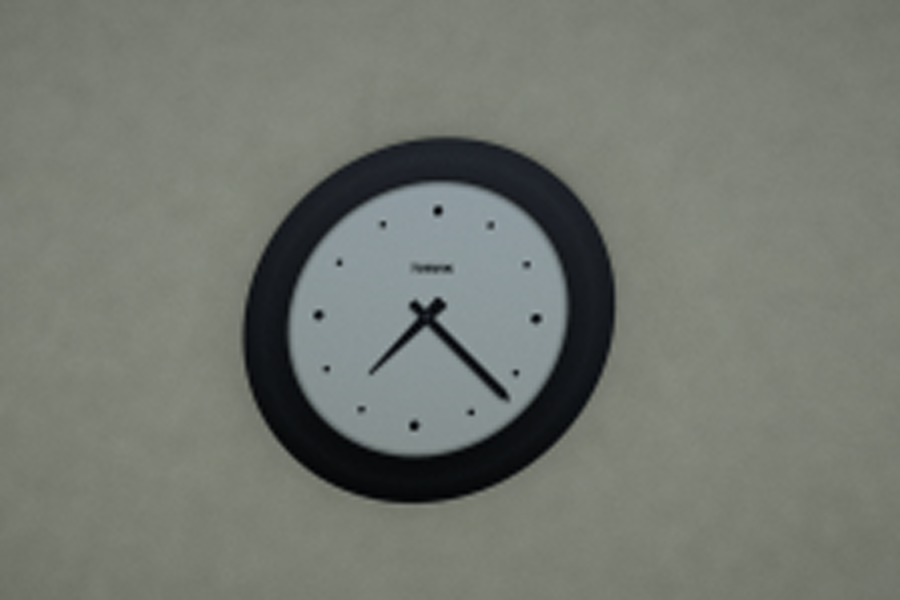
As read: h=7 m=22
